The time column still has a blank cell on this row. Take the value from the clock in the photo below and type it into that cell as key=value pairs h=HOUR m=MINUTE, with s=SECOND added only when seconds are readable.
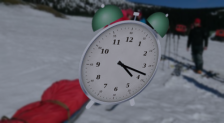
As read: h=4 m=18
